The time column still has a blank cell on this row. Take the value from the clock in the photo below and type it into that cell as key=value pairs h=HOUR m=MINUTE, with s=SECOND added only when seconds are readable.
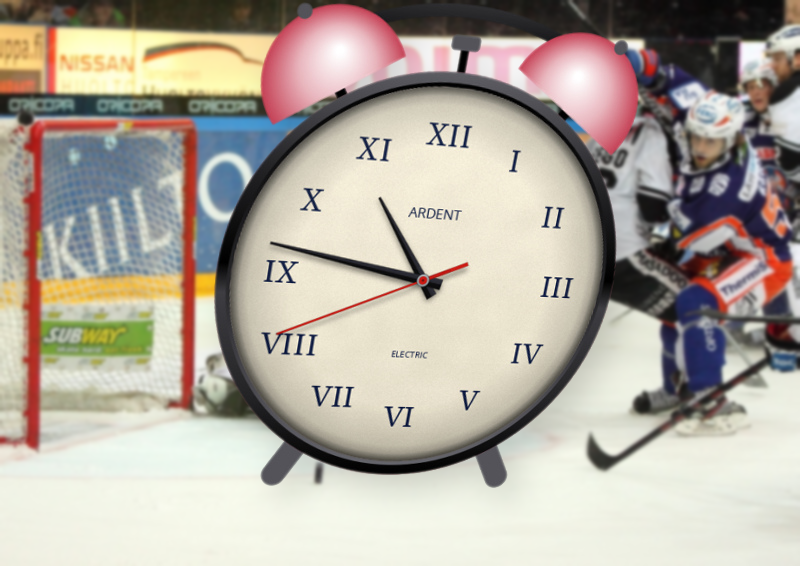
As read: h=10 m=46 s=41
